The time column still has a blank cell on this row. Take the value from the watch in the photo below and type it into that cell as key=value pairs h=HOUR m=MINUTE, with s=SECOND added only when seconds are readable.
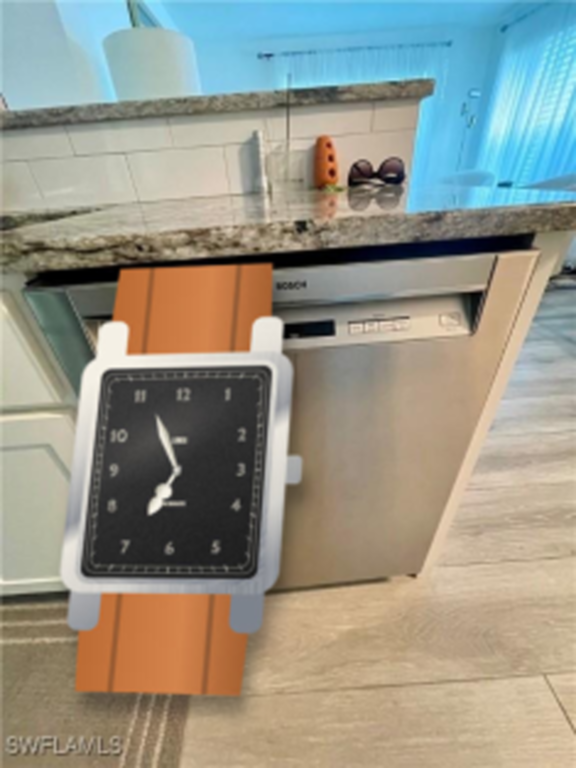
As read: h=6 m=56
